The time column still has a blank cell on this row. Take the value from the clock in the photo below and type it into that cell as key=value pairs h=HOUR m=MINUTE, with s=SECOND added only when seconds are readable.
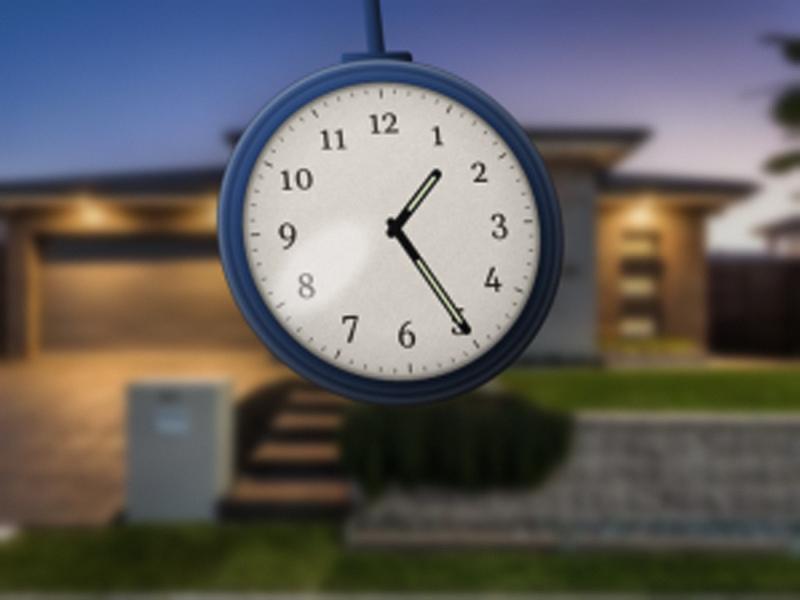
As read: h=1 m=25
